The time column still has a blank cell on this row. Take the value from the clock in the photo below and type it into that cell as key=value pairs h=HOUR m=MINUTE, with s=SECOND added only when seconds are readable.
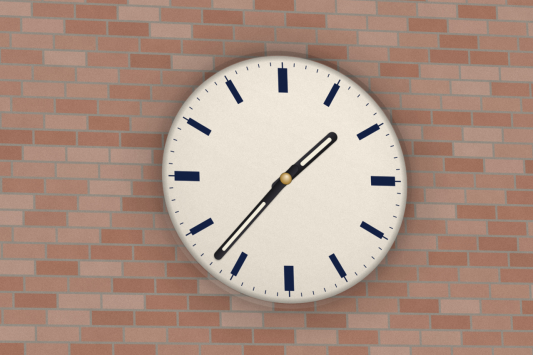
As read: h=1 m=37
